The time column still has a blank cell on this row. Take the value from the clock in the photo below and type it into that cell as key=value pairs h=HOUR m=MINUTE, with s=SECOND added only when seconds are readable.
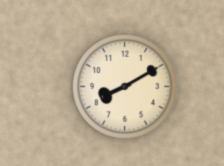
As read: h=8 m=10
